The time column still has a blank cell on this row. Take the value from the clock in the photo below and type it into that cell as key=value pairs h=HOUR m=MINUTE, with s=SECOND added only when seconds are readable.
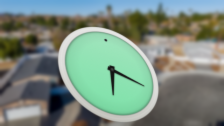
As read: h=6 m=19
